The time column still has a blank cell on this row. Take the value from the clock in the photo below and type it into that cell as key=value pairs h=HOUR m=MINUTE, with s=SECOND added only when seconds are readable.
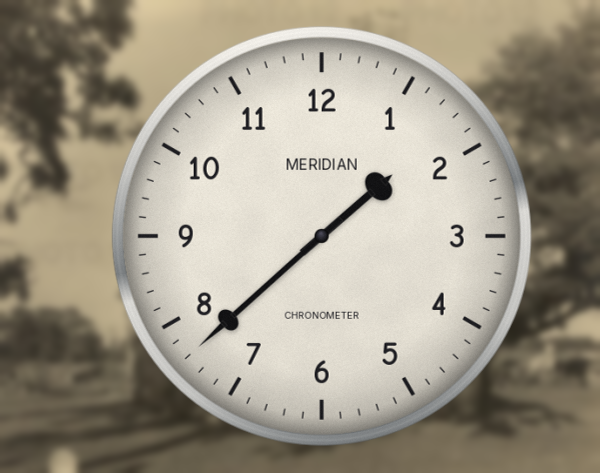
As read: h=1 m=38
